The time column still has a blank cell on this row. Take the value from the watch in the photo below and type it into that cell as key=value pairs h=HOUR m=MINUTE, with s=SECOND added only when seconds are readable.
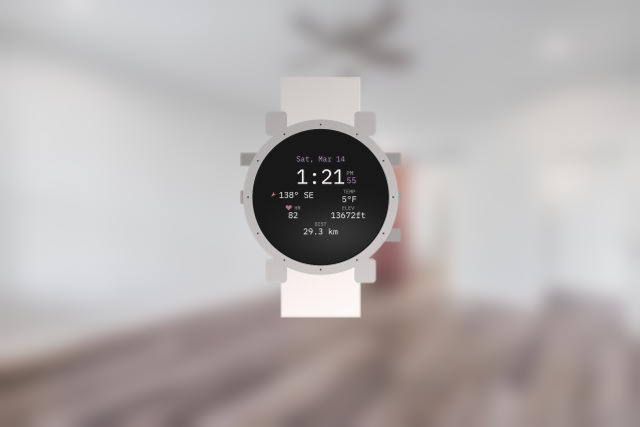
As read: h=1 m=21 s=55
